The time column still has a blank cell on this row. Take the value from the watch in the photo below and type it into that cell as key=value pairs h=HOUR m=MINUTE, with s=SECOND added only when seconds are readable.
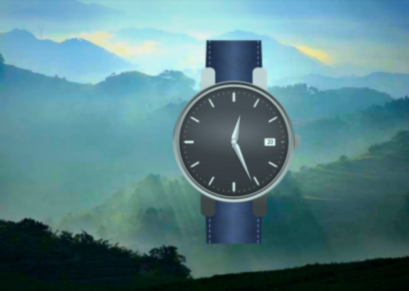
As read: h=12 m=26
